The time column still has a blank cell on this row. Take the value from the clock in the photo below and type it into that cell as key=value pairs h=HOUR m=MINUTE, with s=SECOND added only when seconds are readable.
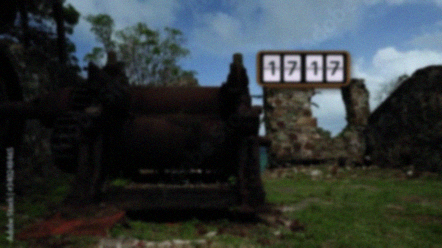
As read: h=17 m=17
